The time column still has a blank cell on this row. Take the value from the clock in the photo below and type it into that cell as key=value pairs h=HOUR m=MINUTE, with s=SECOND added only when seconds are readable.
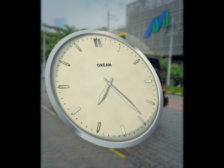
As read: h=7 m=24
